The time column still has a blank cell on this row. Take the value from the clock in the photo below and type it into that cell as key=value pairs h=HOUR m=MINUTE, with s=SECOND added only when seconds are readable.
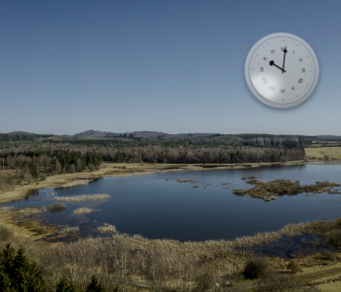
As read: h=10 m=1
